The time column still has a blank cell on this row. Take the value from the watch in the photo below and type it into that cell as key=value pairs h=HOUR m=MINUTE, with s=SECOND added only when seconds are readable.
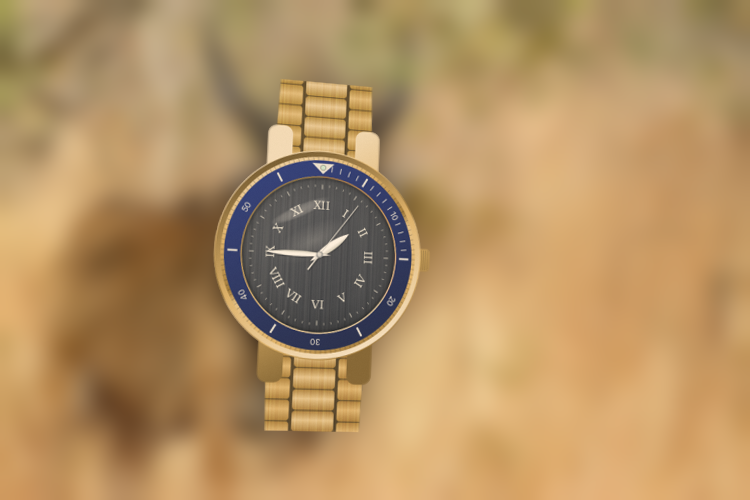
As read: h=1 m=45 s=6
